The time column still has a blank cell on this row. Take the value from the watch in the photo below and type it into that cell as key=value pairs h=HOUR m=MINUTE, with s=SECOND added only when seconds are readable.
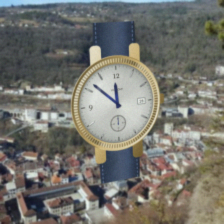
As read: h=11 m=52
